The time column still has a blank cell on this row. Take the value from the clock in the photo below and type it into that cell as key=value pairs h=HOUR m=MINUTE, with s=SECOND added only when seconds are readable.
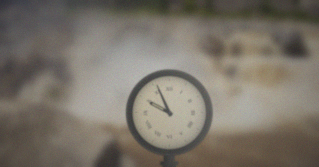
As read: h=9 m=56
